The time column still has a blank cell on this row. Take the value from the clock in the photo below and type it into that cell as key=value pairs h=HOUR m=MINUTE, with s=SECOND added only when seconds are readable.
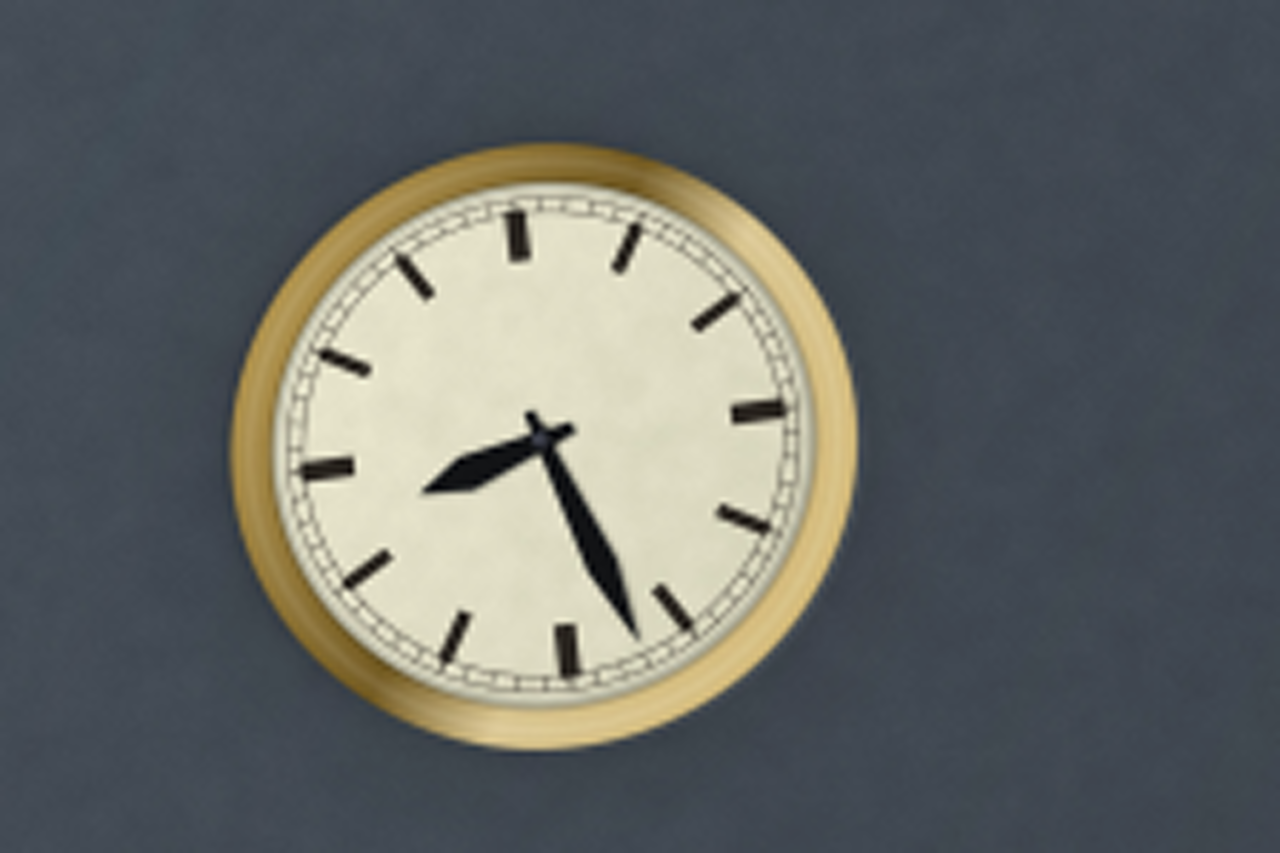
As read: h=8 m=27
